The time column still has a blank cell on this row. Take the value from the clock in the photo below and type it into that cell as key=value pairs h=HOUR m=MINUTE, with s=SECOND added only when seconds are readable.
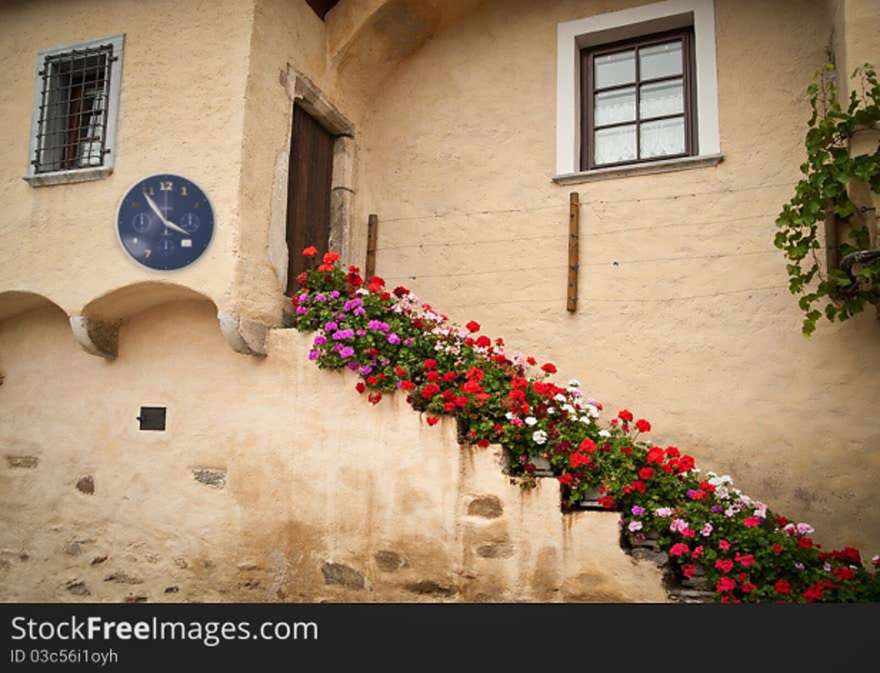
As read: h=3 m=54
